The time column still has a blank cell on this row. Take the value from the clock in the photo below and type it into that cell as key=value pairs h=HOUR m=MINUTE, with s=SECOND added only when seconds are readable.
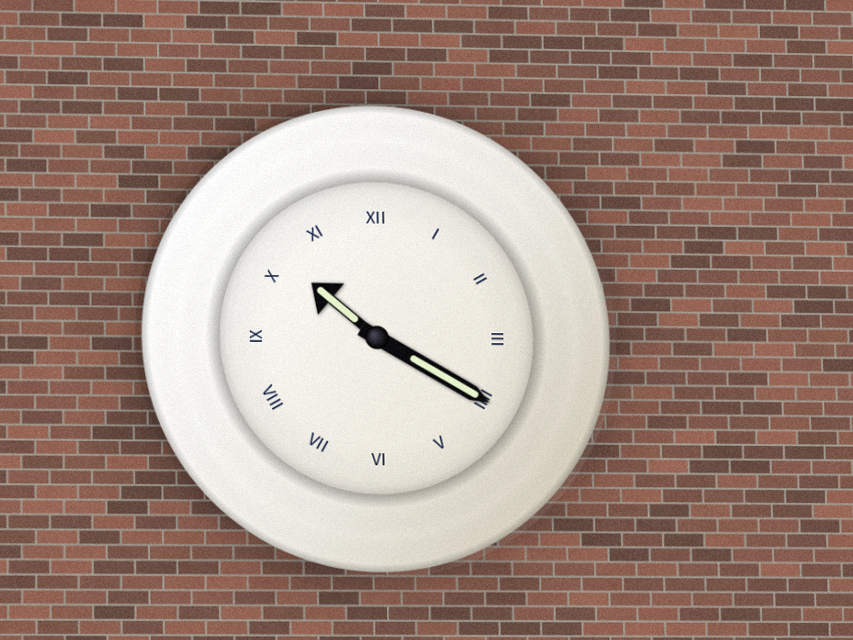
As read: h=10 m=20
